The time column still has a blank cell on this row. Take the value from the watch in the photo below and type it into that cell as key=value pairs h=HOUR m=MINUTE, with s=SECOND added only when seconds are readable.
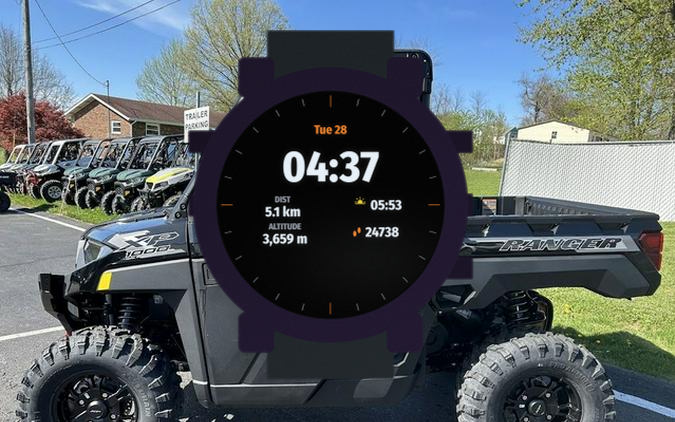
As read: h=4 m=37
